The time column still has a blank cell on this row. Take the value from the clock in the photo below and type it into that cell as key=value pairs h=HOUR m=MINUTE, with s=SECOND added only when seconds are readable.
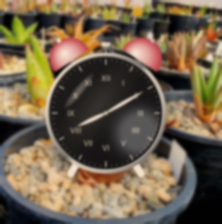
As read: h=8 m=10
